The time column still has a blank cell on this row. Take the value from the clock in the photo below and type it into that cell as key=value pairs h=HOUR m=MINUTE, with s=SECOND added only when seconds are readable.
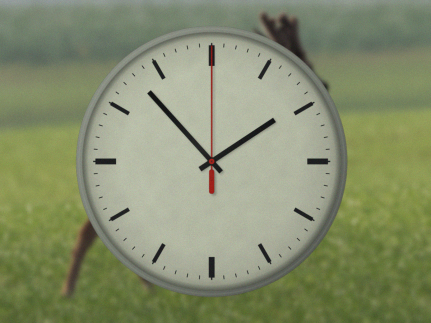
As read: h=1 m=53 s=0
